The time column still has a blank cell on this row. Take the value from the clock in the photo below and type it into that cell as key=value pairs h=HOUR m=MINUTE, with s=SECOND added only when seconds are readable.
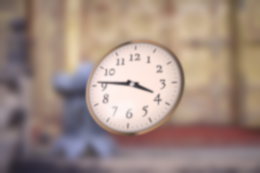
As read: h=3 m=46
